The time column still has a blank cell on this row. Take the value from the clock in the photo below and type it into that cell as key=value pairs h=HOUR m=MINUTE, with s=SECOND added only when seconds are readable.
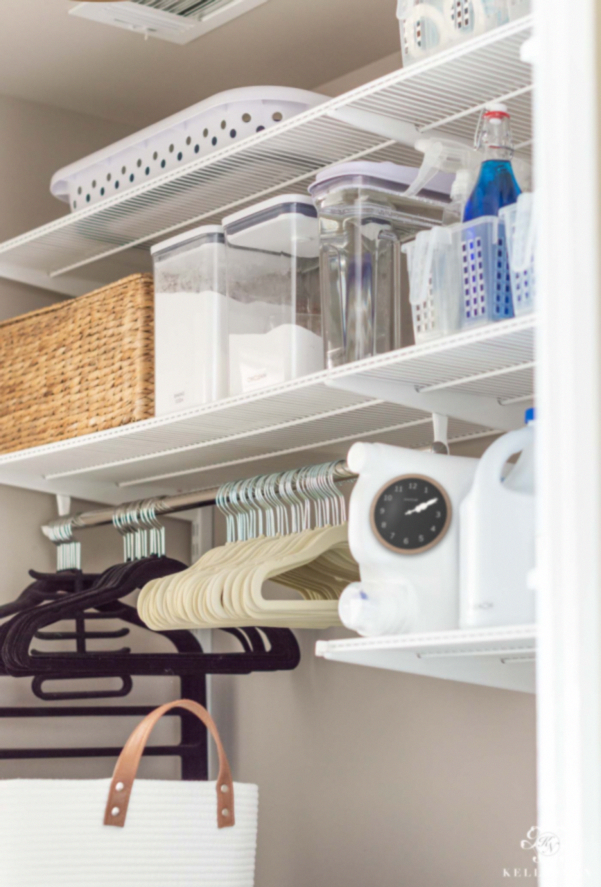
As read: h=2 m=10
